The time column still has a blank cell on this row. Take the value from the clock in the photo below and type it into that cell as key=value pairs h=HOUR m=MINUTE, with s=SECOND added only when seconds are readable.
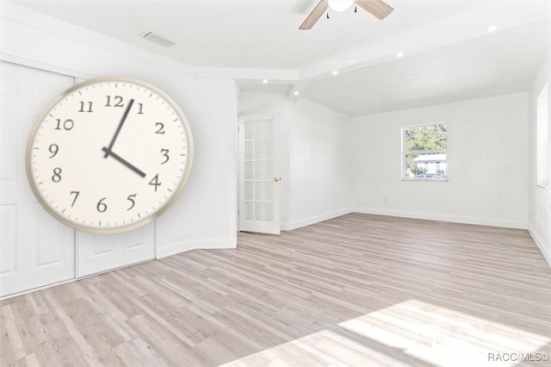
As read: h=4 m=3
